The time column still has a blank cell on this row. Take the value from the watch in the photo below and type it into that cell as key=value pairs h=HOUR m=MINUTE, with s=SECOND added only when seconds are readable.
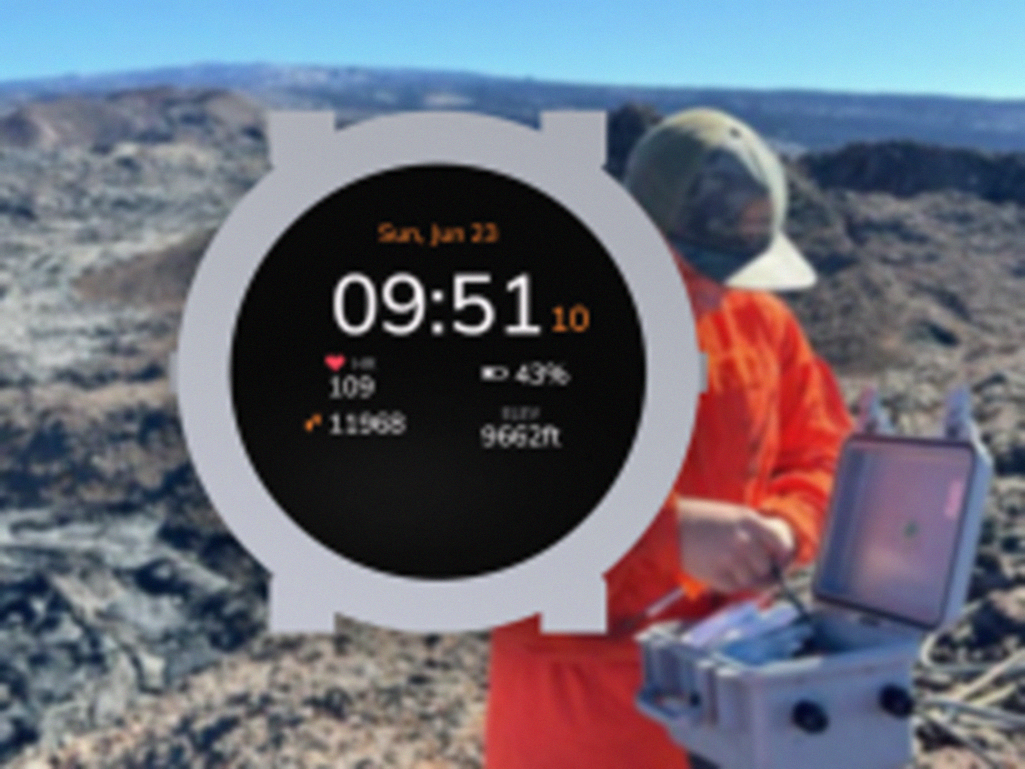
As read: h=9 m=51
